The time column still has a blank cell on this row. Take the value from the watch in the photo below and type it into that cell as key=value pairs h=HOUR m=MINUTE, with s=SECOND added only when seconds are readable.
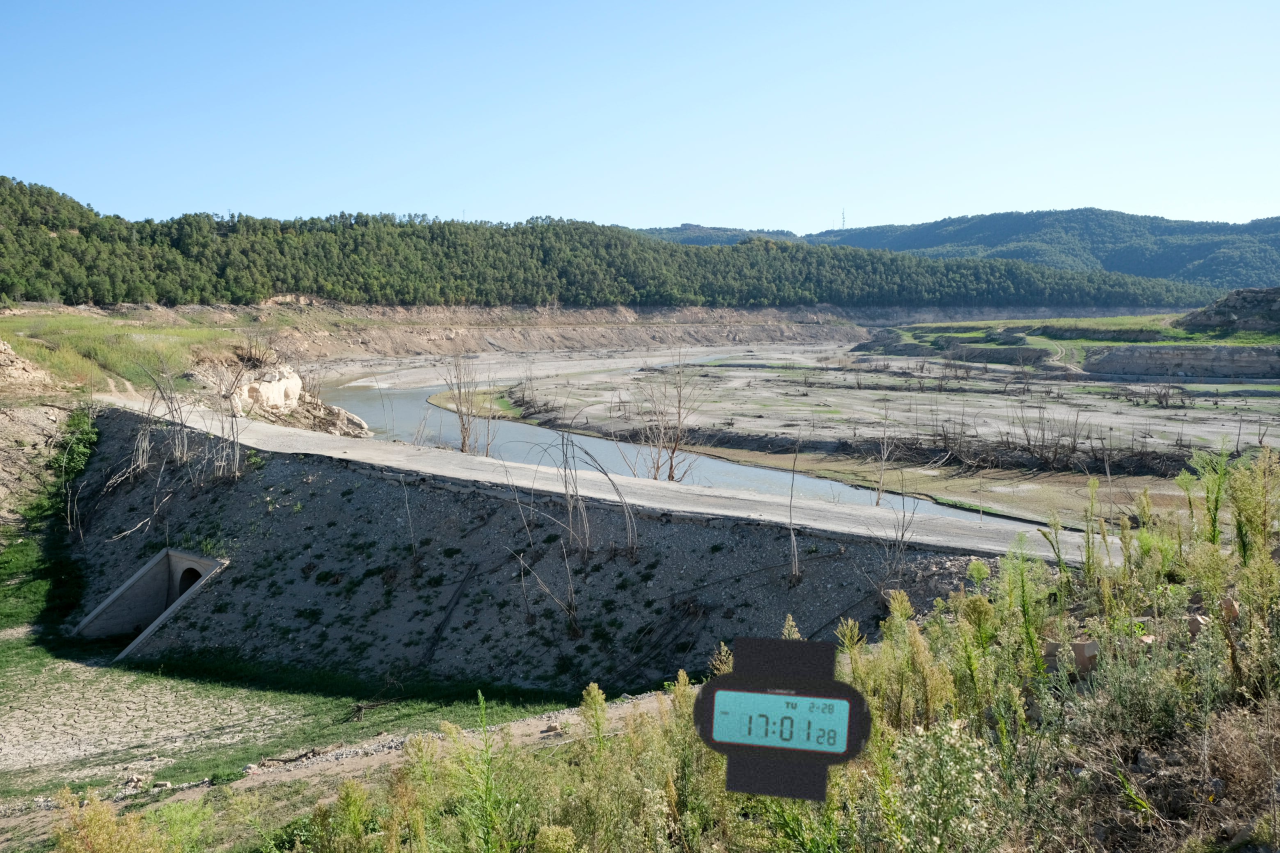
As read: h=17 m=1 s=28
